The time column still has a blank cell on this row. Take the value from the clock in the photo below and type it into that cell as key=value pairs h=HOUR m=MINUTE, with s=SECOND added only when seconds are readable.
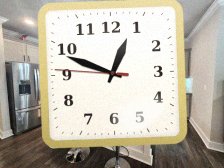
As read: h=12 m=48 s=46
